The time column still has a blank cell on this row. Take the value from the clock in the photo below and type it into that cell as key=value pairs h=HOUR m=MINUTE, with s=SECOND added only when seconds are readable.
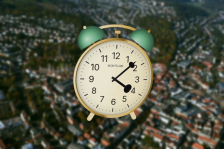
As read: h=4 m=8
